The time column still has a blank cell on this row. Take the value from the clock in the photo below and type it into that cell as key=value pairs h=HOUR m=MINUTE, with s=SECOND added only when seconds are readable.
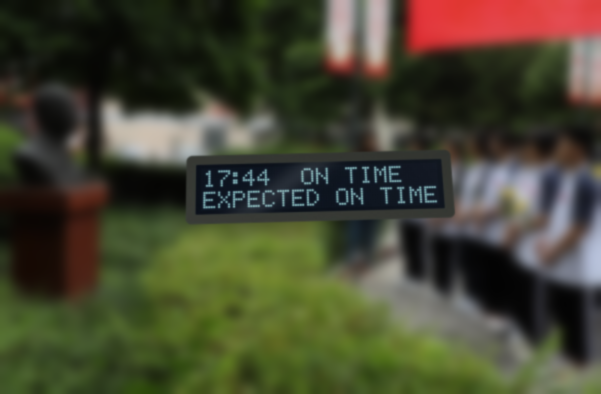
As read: h=17 m=44
